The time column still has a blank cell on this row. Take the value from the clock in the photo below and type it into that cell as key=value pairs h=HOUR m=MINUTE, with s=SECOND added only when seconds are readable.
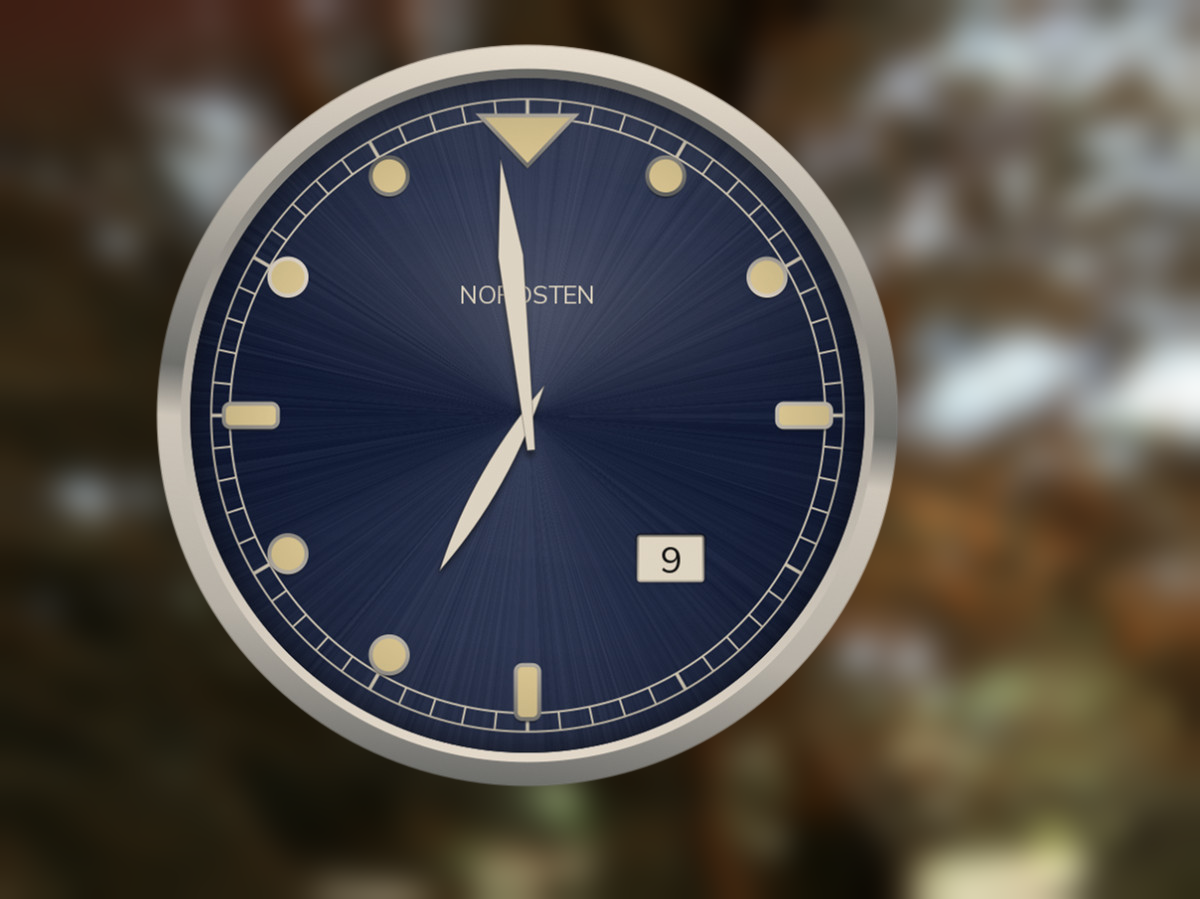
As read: h=6 m=59
